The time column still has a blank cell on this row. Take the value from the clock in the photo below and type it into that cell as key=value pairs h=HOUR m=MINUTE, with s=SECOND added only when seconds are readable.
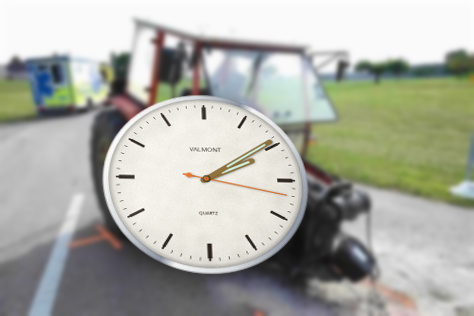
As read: h=2 m=9 s=17
